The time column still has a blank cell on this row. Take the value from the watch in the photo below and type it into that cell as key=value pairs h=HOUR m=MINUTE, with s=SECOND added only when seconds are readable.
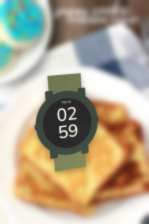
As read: h=2 m=59
